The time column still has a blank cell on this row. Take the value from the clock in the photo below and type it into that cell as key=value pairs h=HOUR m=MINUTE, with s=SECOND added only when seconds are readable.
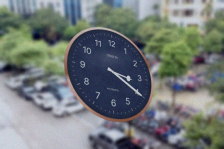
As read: h=3 m=20
